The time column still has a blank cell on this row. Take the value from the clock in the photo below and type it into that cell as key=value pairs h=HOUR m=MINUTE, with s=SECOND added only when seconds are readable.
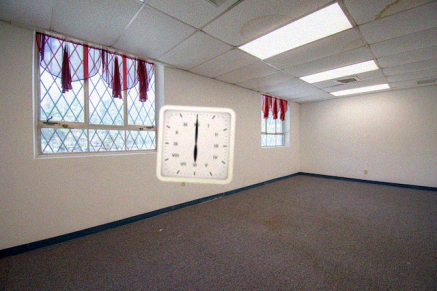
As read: h=6 m=0
